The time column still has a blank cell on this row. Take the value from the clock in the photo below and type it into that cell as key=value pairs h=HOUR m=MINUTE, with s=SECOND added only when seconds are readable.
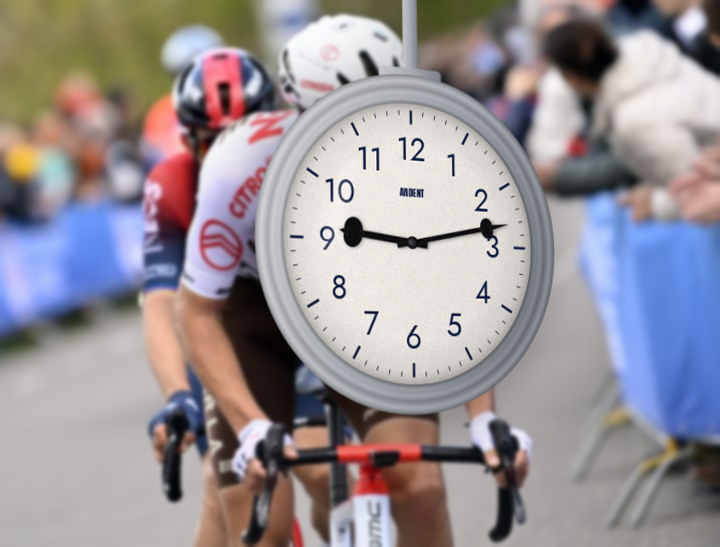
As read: h=9 m=13
